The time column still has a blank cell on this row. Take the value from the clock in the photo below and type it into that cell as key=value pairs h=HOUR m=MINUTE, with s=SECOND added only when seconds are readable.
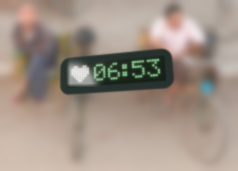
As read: h=6 m=53
